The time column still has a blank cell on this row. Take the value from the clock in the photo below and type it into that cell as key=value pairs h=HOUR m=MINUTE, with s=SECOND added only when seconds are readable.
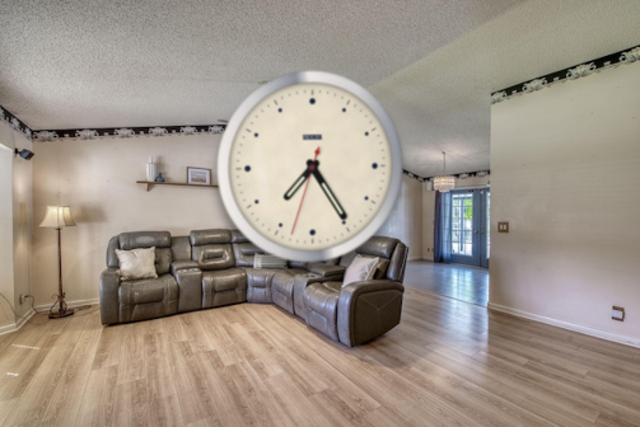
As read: h=7 m=24 s=33
